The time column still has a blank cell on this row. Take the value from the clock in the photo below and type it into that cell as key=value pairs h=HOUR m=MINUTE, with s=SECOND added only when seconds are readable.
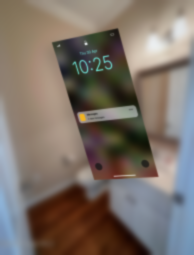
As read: h=10 m=25
